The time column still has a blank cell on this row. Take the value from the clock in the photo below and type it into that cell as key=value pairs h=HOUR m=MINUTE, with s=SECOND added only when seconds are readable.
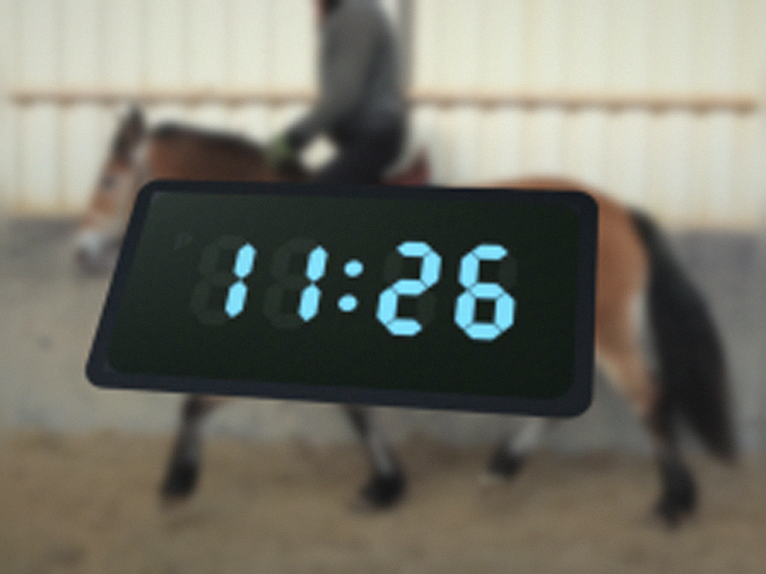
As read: h=11 m=26
